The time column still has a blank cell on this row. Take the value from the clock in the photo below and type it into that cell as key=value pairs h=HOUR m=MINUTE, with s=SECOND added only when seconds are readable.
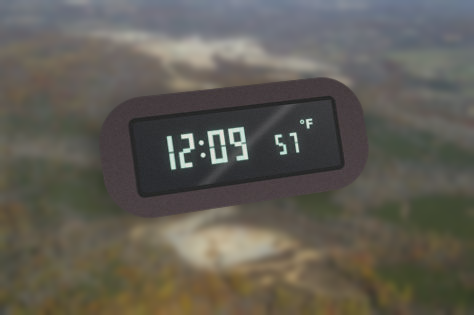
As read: h=12 m=9
